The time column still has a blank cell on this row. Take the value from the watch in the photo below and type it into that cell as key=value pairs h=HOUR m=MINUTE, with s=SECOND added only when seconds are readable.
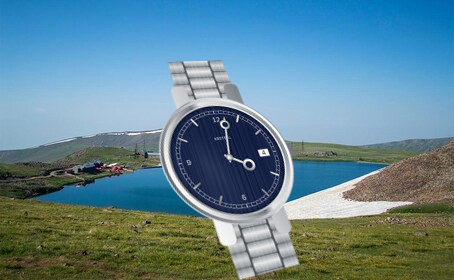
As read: h=4 m=2
